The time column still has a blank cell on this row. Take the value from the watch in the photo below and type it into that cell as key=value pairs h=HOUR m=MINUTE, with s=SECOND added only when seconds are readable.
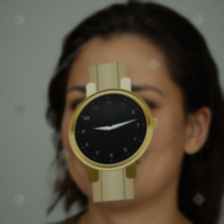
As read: h=9 m=13
